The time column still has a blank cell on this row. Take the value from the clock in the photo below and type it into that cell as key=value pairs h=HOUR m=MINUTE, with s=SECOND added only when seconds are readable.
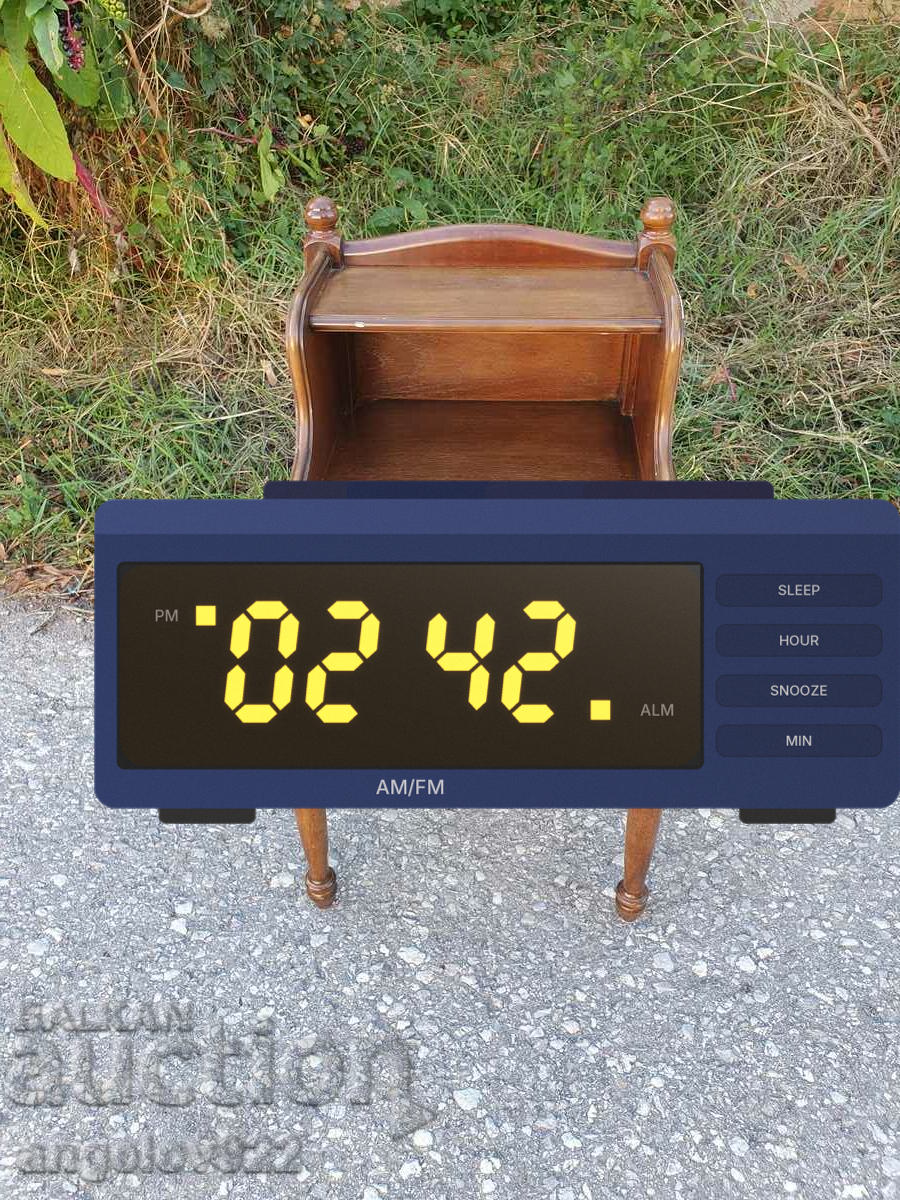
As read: h=2 m=42
